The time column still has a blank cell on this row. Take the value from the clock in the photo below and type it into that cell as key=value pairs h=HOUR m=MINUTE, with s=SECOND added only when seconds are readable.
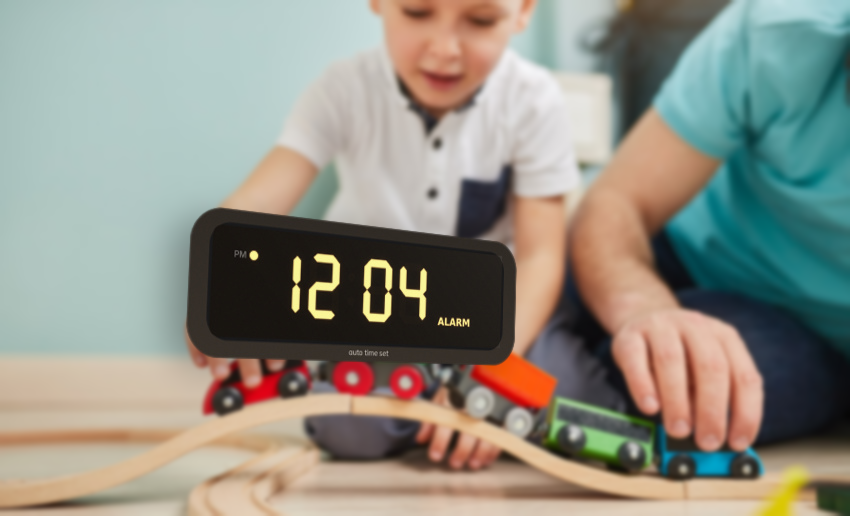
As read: h=12 m=4
